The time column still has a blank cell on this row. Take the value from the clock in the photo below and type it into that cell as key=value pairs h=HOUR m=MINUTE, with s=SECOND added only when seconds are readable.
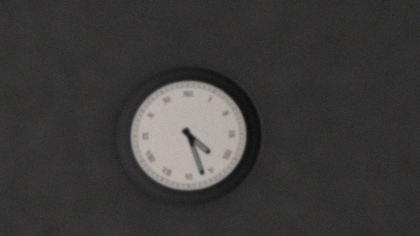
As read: h=4 m=27
